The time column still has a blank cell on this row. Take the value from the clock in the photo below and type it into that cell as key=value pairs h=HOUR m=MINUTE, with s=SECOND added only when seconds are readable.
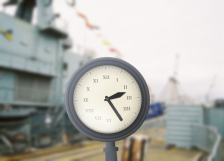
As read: h=2 m=25
